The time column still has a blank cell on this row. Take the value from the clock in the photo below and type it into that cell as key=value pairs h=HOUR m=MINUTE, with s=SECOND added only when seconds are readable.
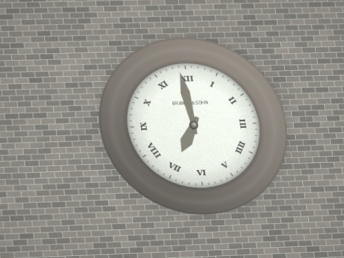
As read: h=6 m=59
